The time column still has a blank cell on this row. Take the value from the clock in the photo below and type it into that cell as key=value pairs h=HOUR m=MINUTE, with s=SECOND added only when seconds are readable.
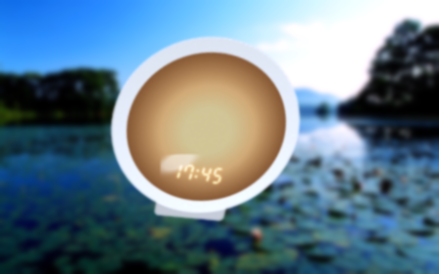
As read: h=17 m=45
